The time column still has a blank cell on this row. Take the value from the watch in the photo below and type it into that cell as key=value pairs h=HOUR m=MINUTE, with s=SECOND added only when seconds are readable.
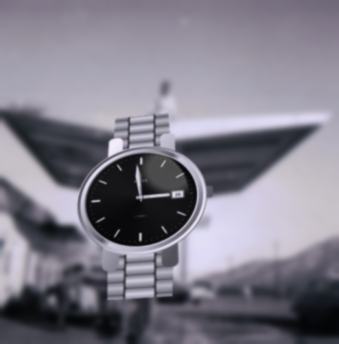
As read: h=2 m=59
